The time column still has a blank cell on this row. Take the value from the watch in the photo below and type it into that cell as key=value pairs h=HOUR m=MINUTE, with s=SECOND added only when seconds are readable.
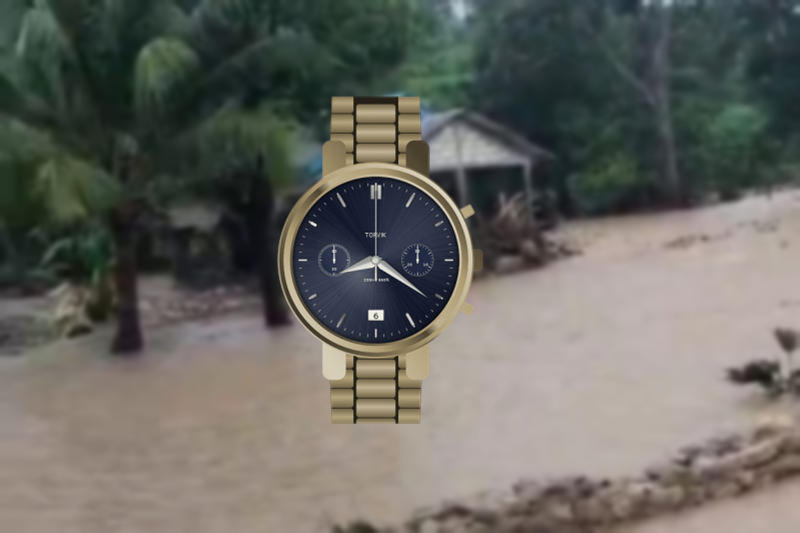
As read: h=8 m=21
